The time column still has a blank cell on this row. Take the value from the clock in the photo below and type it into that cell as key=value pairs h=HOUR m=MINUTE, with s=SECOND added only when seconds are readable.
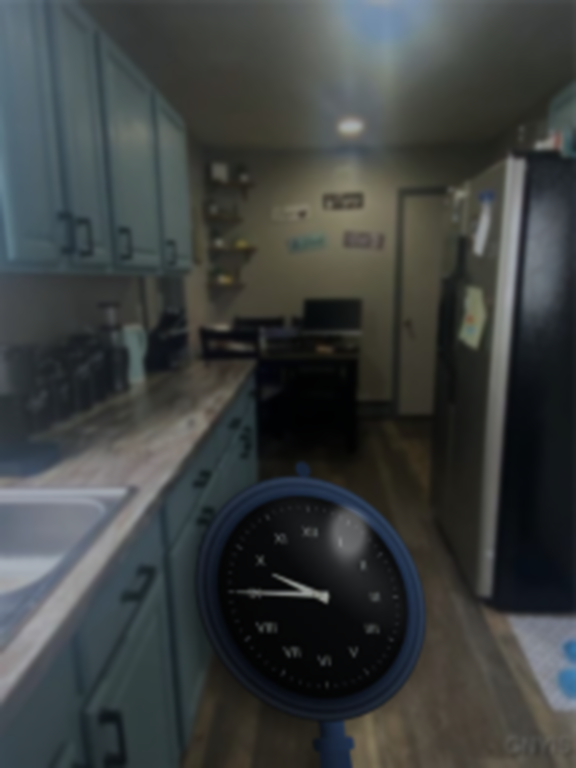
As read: h=9 m=45
